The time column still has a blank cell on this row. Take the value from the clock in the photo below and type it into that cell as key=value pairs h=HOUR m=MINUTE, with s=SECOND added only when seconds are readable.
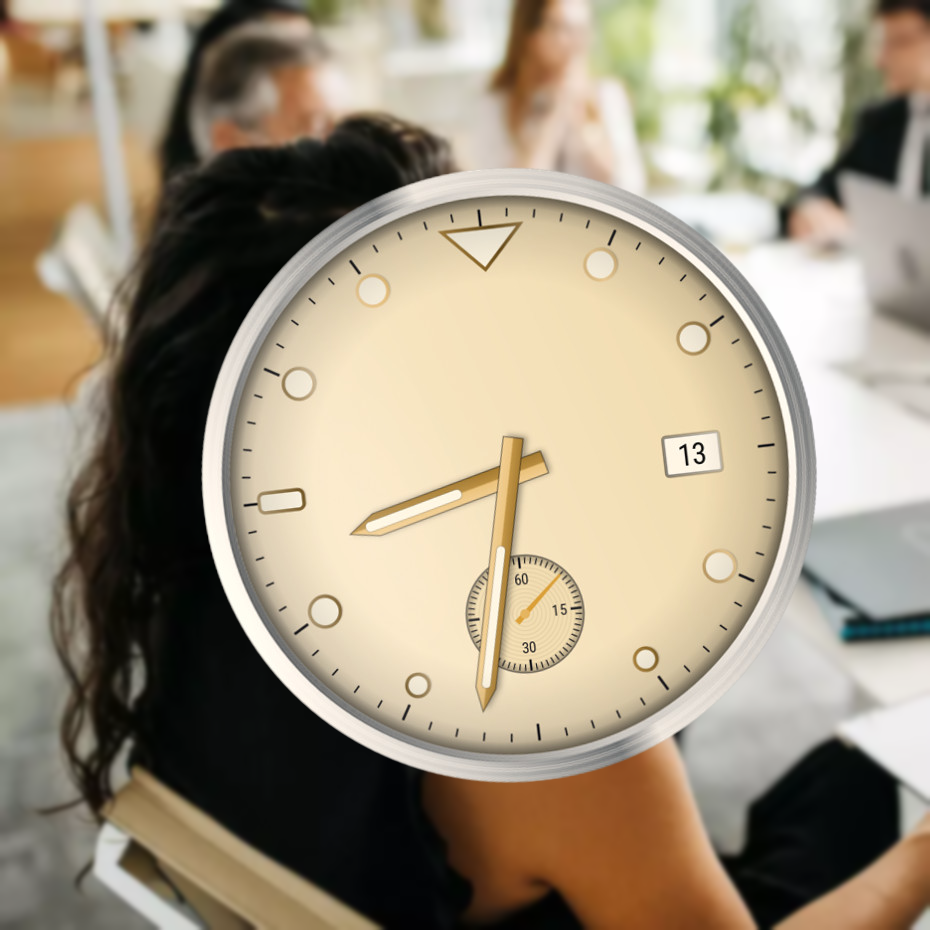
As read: h=8 m=32 s=8
